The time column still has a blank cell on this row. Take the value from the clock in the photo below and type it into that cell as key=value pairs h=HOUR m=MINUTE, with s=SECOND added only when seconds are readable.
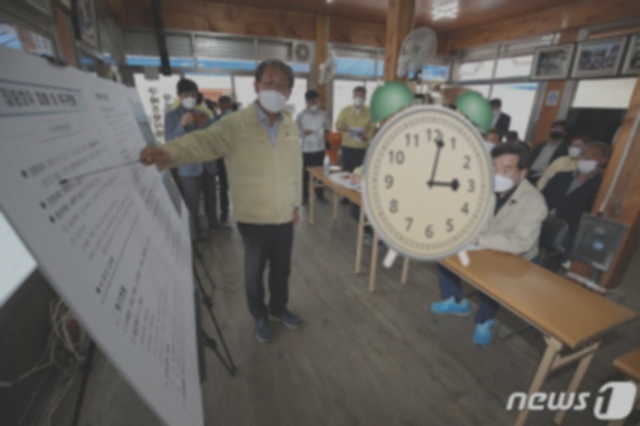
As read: h=3 m=2
